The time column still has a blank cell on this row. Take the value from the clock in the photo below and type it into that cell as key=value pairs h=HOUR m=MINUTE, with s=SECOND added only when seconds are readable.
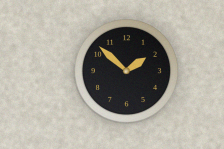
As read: h=1 m=52
